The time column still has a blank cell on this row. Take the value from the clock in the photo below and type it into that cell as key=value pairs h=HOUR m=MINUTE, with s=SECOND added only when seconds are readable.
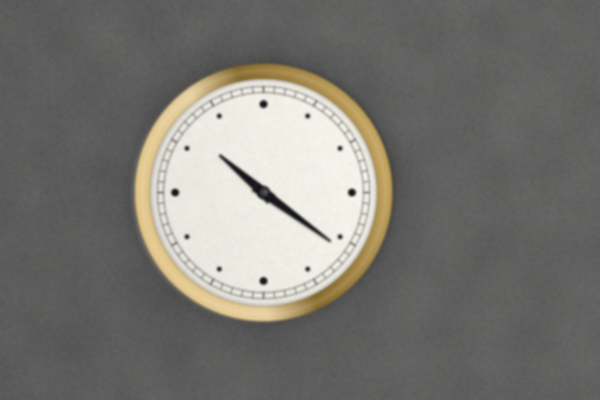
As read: h=10 m=21
